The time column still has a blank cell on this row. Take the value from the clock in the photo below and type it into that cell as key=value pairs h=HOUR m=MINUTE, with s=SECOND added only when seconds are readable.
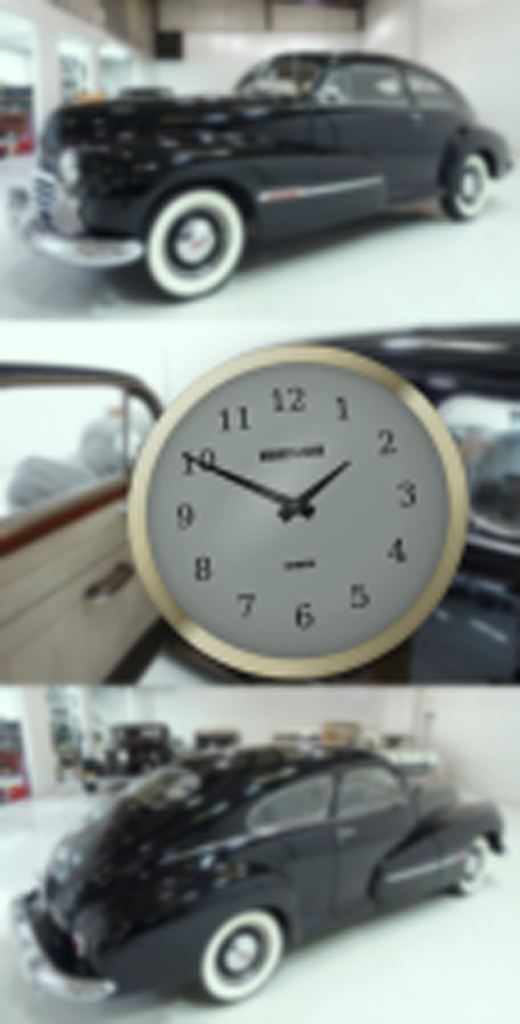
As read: h=1 m=50
